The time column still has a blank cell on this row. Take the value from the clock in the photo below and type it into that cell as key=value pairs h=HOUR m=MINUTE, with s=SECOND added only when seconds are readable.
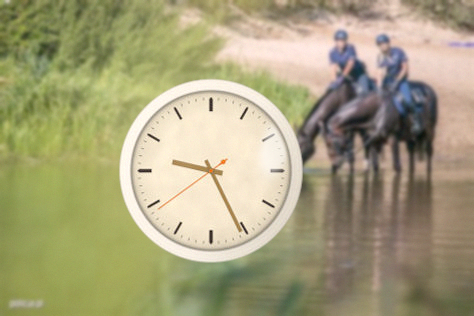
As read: h=9 m=25 s=39
